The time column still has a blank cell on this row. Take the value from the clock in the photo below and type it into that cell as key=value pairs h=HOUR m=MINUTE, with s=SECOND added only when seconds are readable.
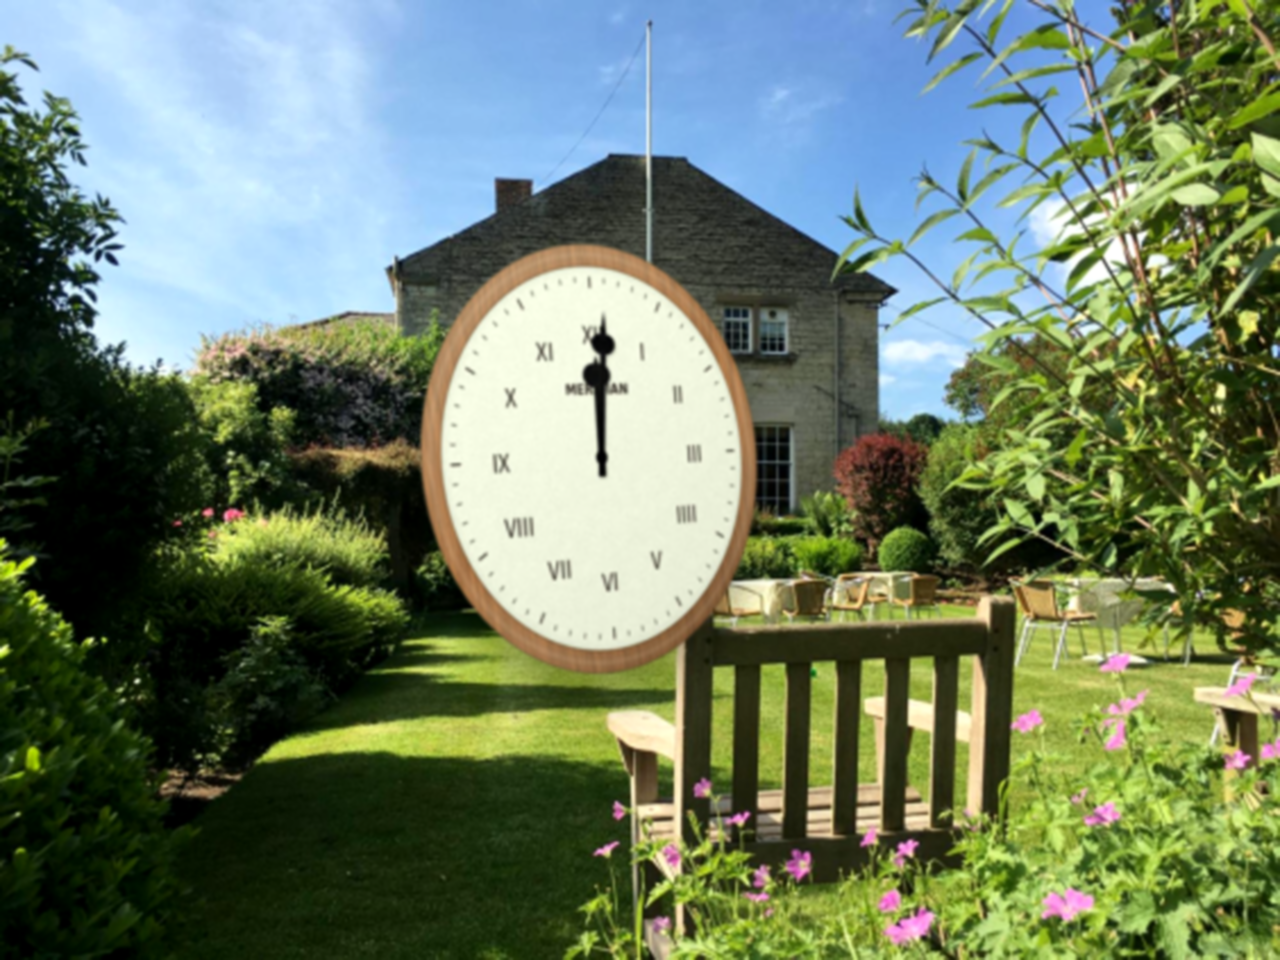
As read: h=12 m=1
